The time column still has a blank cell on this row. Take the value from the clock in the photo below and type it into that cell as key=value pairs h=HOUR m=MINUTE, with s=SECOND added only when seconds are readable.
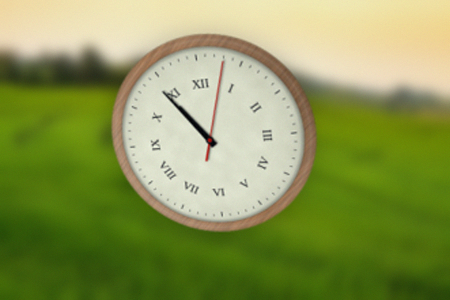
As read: h=10 m=54 s=3
